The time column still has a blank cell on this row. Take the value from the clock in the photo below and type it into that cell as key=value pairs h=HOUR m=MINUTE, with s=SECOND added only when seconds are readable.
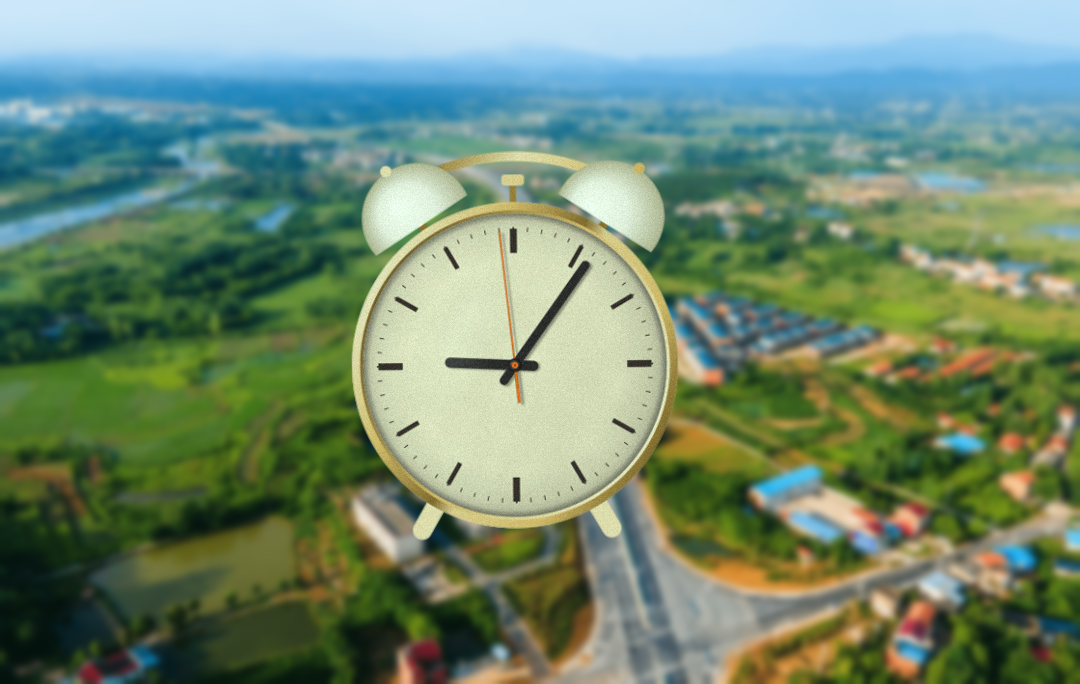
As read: h=9 m=5 s=59
